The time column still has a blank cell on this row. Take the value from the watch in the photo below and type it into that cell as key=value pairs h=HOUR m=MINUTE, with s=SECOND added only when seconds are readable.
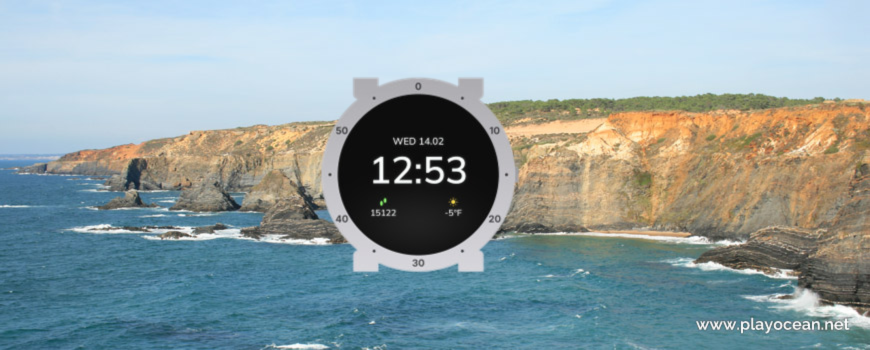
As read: h=12 m=53
